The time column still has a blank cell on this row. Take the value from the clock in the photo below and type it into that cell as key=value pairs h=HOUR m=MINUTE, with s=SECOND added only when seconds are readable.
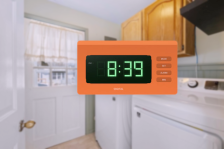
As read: h=8 m=39
